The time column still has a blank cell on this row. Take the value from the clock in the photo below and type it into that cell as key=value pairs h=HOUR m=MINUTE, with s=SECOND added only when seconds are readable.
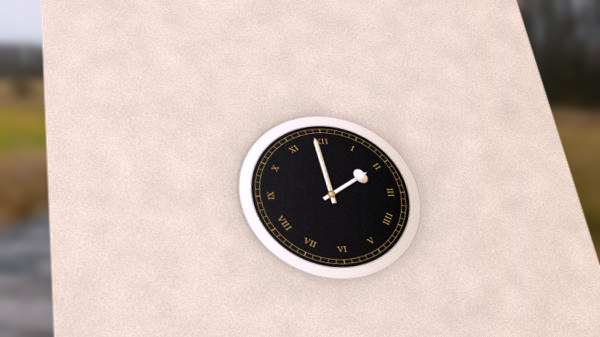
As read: h=1 m=59
